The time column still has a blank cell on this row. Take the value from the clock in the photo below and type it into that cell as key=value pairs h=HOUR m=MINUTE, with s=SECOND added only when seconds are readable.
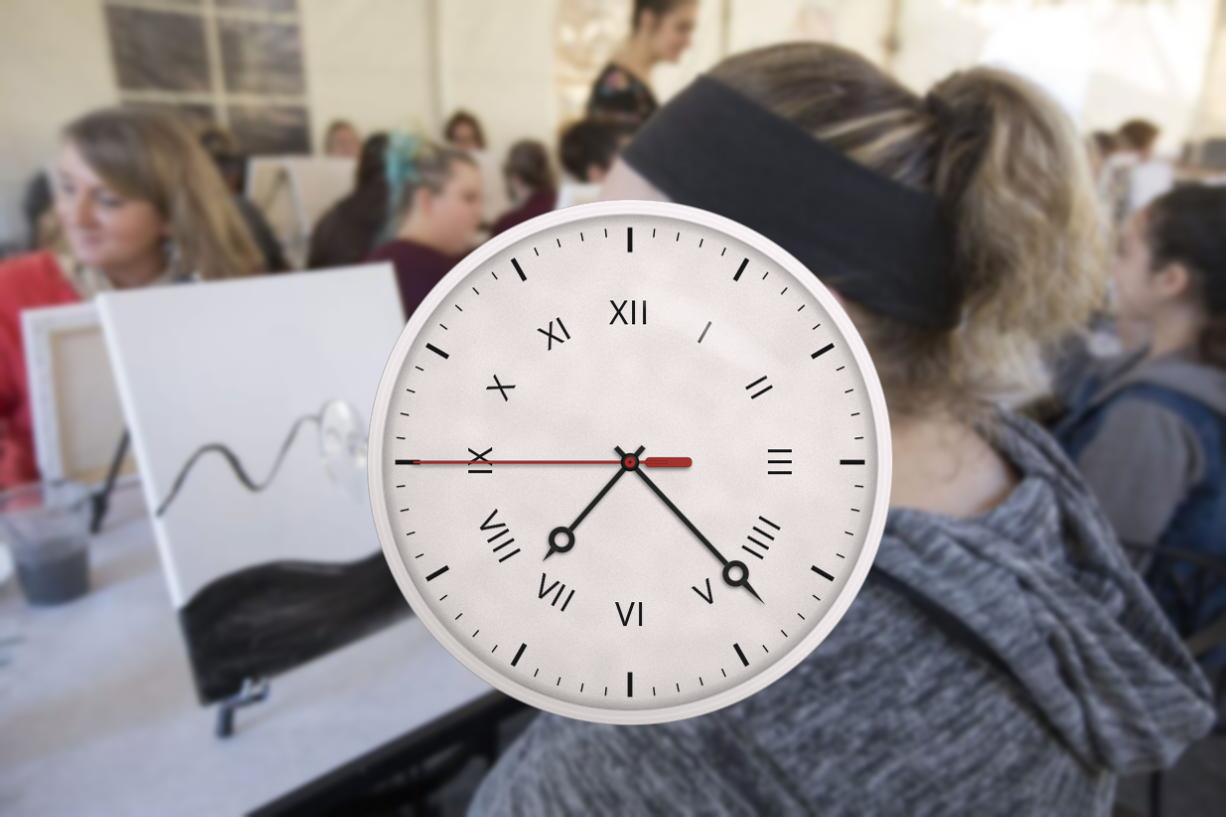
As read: h=7 m=22 s=45
